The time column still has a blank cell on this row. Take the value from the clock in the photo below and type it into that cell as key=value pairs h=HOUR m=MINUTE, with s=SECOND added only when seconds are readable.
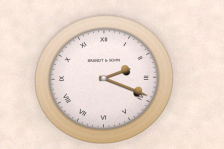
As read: h=2 m=19
